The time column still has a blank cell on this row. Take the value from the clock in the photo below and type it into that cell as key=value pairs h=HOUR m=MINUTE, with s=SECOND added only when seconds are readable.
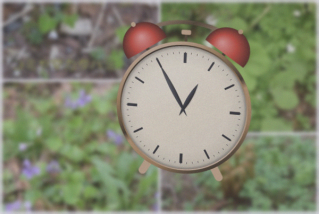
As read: h=12 m=55
